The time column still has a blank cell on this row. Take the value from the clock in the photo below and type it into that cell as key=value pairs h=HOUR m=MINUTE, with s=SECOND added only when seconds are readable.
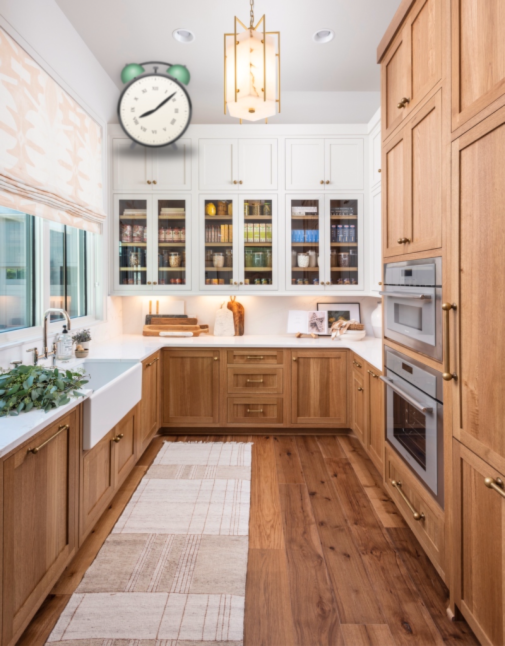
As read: h=8 m=8
